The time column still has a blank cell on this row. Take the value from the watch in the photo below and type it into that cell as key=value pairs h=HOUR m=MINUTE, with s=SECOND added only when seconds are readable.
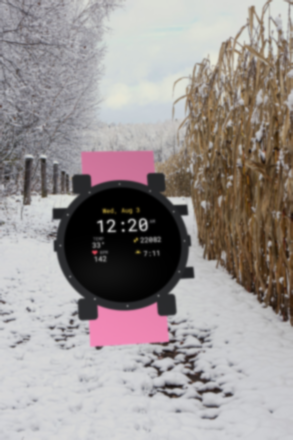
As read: h=12 m=20
